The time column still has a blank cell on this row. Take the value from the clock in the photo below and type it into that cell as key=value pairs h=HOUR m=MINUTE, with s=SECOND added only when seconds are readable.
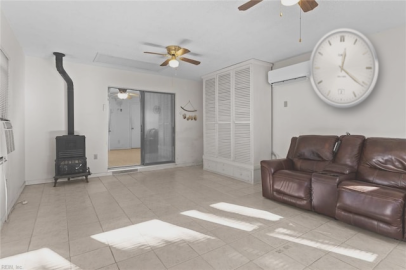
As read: h=12 m=21
